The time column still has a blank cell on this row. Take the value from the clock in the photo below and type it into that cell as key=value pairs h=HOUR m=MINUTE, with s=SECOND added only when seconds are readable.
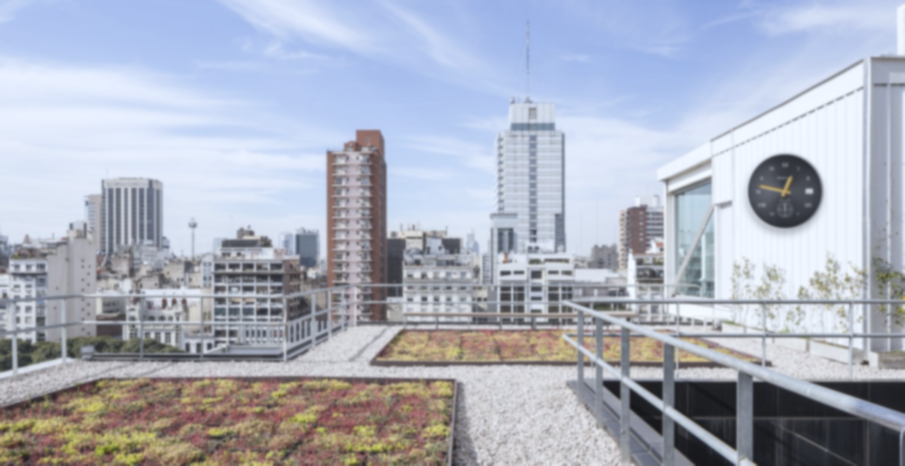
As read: h=12 m=47
